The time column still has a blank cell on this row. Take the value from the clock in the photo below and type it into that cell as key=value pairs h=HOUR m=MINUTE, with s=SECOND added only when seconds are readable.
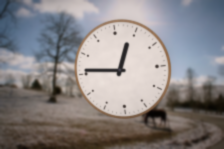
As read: h=12 m=46
